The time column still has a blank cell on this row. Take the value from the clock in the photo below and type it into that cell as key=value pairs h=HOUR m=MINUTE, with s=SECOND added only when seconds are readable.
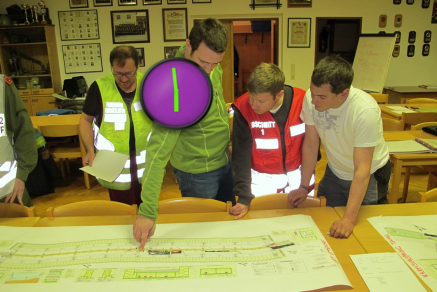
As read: h=5 m=59
